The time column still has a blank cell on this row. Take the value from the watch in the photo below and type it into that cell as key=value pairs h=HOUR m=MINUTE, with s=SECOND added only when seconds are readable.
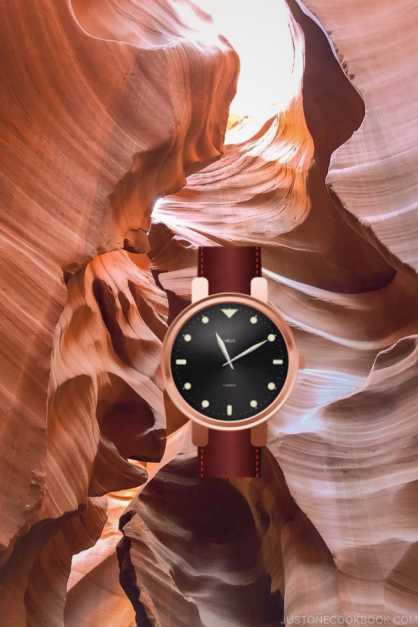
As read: h=11 m=10
